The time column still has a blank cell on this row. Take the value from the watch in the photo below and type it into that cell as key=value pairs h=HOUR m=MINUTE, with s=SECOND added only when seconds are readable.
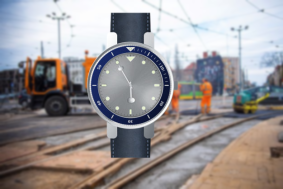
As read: h=5 m=55
